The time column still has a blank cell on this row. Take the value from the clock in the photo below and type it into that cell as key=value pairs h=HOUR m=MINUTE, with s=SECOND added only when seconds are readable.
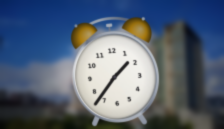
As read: h=1 m=37
